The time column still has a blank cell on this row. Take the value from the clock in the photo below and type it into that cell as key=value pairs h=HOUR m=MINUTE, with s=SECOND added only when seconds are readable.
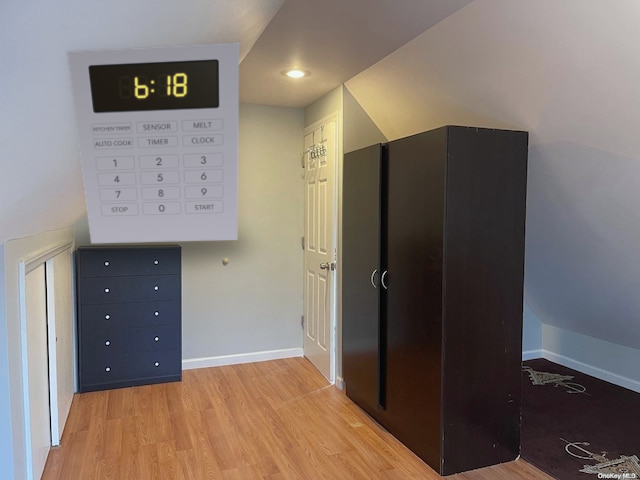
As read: h=6 m=18
